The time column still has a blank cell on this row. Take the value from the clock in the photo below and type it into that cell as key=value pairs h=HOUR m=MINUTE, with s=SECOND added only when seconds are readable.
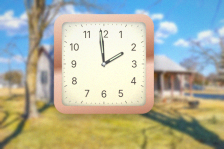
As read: h=1 m=59
